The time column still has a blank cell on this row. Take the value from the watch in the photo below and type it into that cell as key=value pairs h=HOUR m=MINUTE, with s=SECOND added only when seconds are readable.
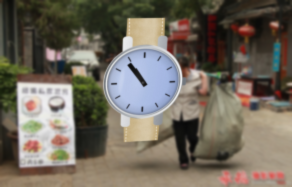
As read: h=10 m=54
